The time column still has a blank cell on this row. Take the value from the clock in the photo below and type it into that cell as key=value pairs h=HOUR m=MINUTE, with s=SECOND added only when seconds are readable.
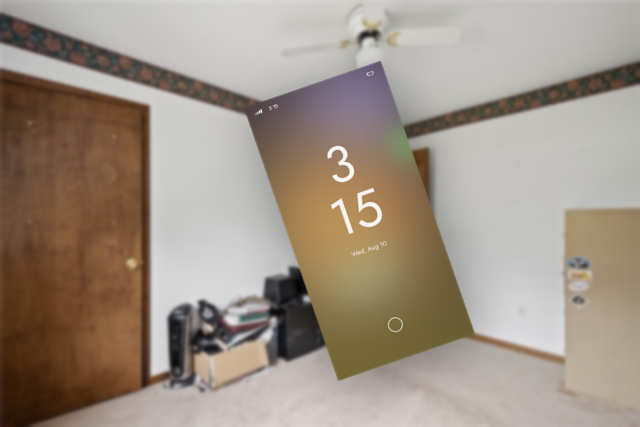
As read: h=3 m=15
